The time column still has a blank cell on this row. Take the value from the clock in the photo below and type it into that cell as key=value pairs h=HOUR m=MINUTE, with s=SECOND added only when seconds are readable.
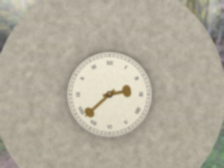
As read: h=2 m=38
